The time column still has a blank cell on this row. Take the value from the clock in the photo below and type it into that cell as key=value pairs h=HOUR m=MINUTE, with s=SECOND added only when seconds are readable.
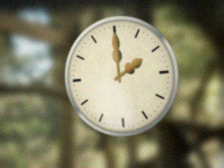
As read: h=2 m=0
